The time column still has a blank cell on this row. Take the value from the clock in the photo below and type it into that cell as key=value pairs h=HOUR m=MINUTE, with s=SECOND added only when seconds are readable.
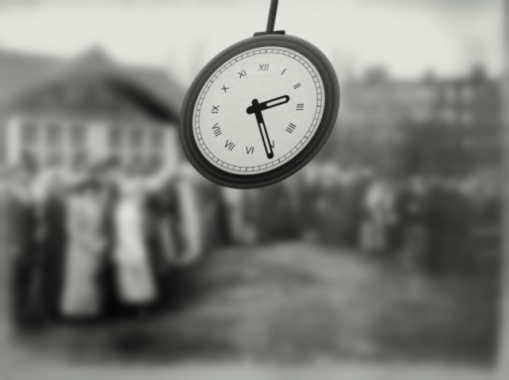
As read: h=2 m=26
